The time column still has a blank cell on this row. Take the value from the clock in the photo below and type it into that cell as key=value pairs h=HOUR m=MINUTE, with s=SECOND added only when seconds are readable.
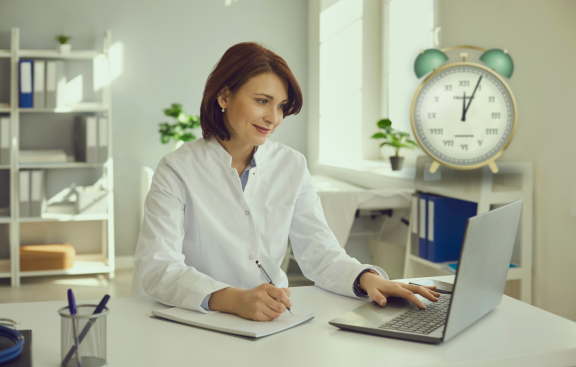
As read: h=12 m=4
